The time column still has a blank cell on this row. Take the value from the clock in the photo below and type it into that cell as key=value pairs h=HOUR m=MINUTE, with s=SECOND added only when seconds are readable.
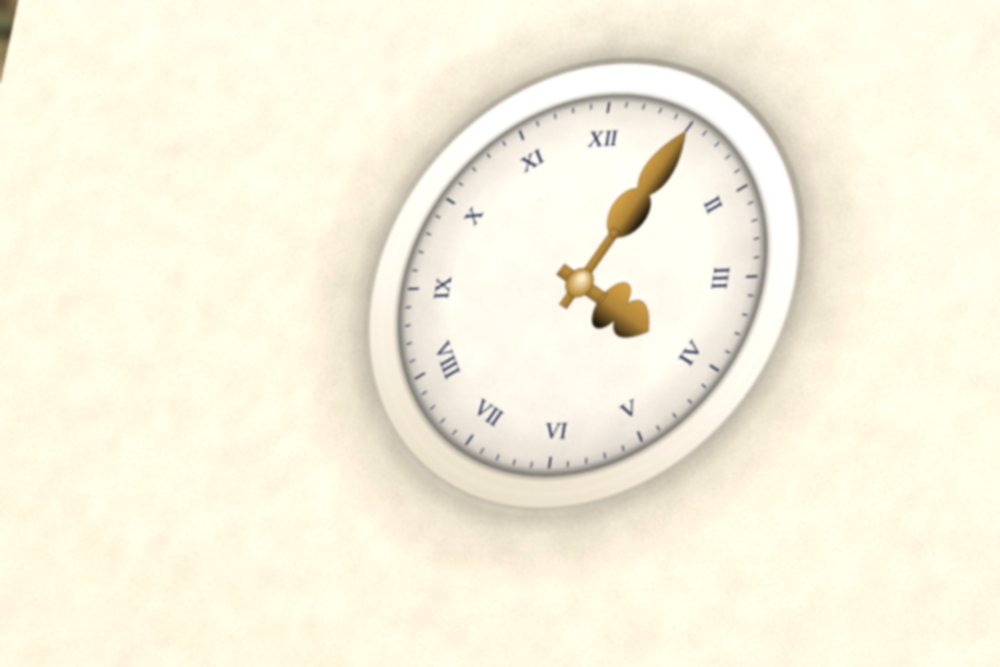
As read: h=4 m=5
